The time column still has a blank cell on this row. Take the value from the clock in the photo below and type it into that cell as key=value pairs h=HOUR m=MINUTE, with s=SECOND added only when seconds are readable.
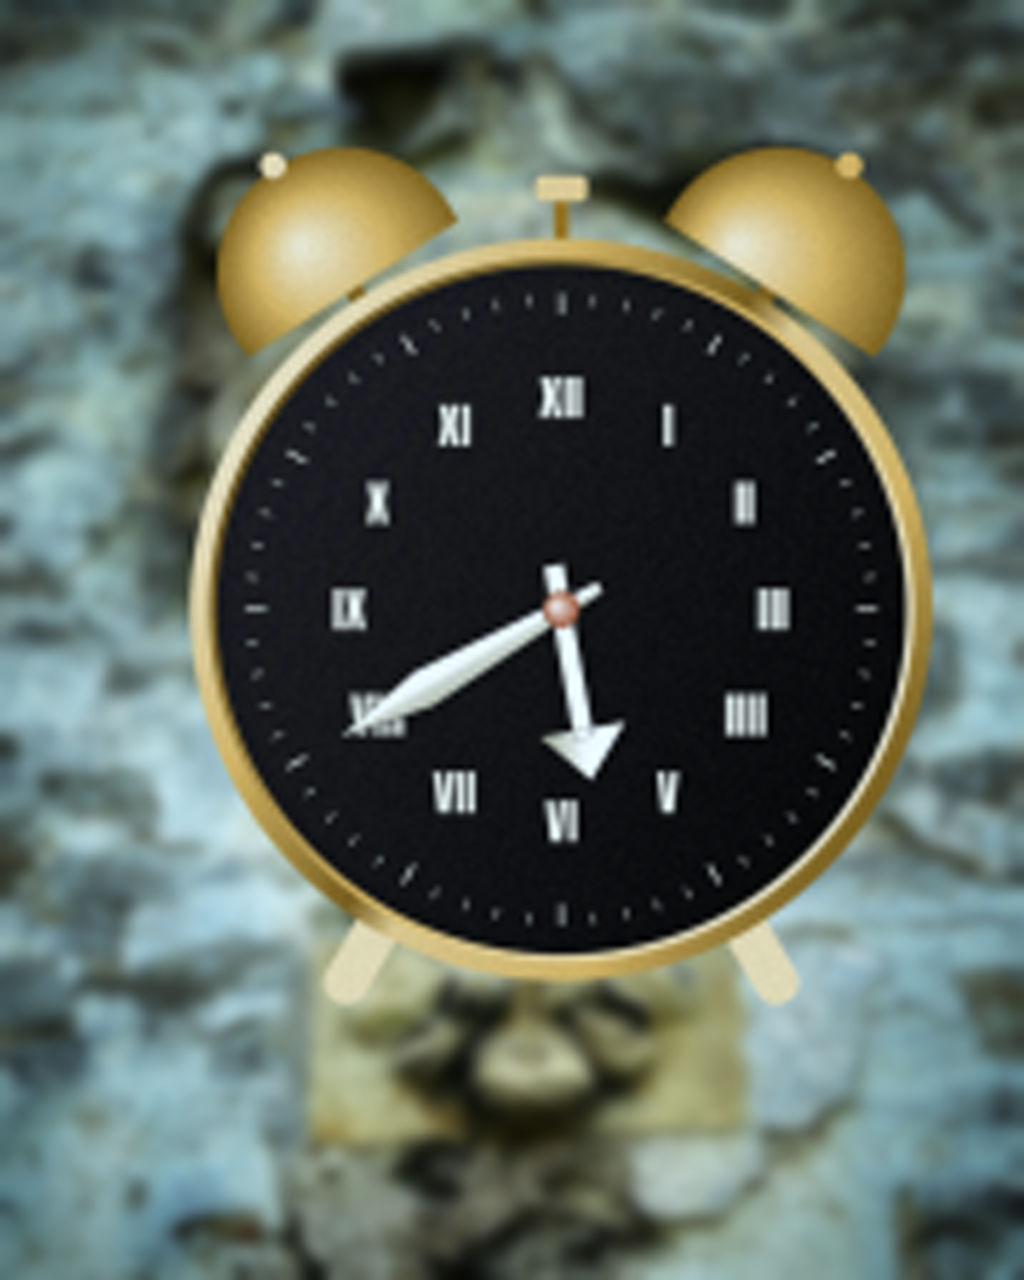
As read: h=5 m=40
